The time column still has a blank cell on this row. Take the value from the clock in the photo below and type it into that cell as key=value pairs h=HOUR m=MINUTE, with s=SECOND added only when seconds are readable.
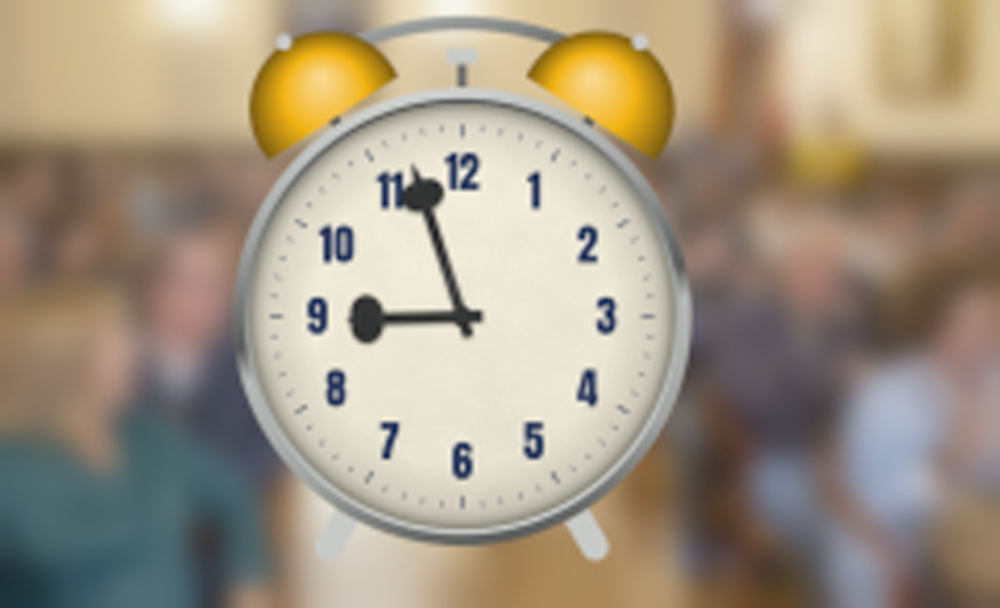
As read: h=8 m=57
